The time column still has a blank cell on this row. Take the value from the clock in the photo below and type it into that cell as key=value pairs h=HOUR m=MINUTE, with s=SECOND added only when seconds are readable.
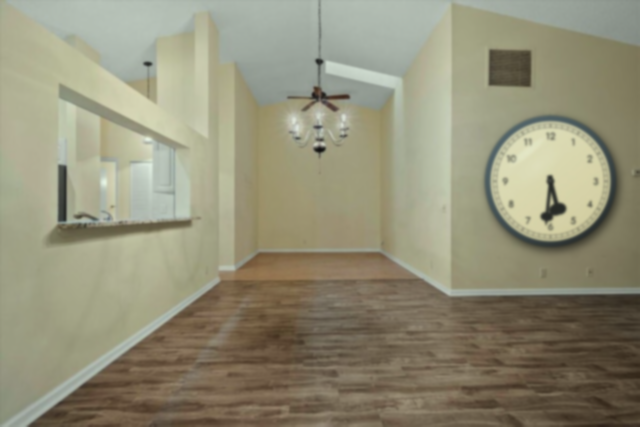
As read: h=5 m=31
